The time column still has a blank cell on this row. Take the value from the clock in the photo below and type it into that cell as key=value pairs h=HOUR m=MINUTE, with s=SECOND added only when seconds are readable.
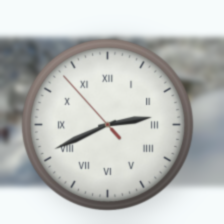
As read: h=2 m=40 s=53
